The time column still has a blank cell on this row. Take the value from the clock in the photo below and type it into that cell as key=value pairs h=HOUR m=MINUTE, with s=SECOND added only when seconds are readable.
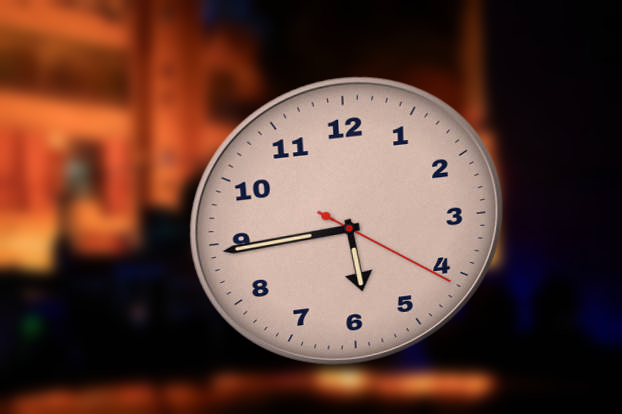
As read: h=5 m=44 s=21
